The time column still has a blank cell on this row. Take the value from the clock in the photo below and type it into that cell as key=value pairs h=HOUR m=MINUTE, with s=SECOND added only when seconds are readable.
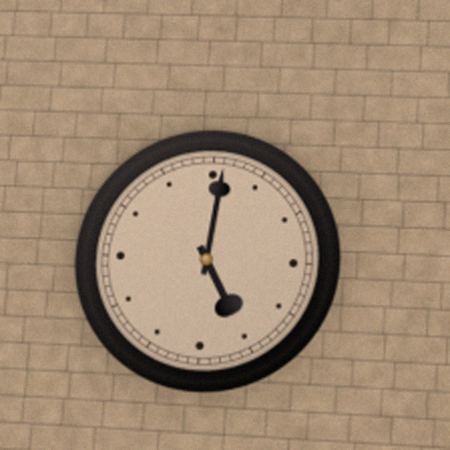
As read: h=5 m=1
